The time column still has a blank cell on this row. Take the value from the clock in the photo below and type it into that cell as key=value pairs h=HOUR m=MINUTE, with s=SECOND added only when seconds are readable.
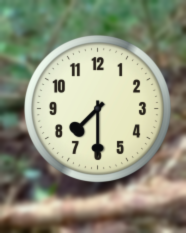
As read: h=7 m=30
